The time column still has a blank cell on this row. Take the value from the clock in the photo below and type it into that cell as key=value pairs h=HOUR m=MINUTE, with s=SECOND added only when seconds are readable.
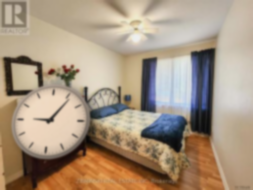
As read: h=9 m=6
